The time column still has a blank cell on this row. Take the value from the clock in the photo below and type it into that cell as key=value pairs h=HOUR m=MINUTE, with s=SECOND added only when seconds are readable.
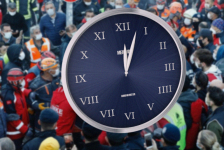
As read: h=12 m=3
